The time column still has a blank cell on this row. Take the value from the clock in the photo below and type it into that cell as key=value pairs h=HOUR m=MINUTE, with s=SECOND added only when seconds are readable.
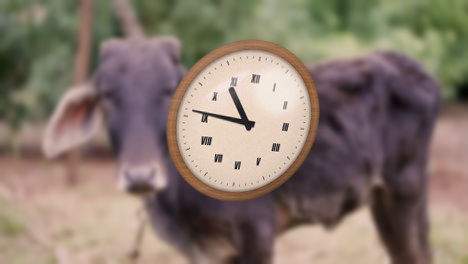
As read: h=10 m=46
